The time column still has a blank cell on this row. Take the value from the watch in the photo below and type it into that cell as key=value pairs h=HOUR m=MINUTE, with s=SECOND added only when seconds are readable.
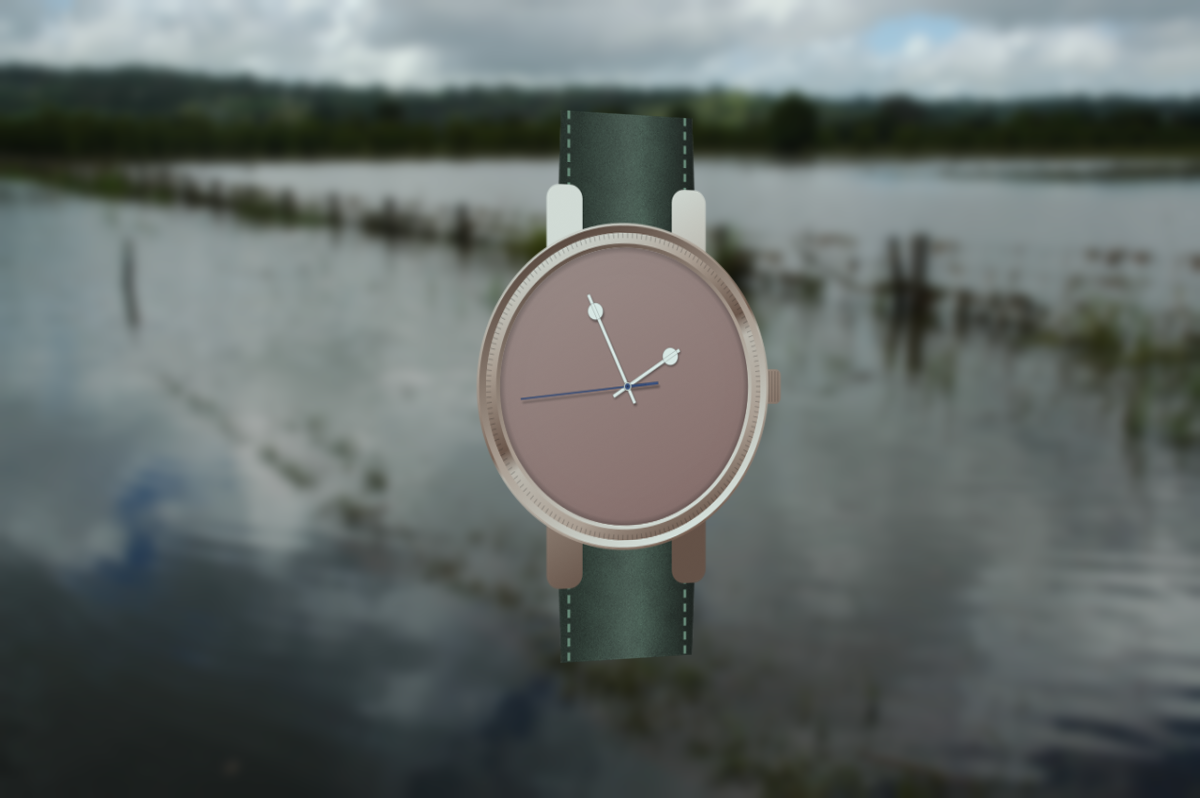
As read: h=1 m=55 s=44
